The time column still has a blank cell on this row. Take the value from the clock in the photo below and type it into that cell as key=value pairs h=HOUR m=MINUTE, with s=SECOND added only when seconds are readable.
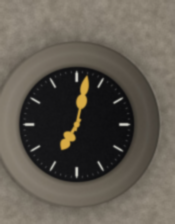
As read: h=7 m=2
